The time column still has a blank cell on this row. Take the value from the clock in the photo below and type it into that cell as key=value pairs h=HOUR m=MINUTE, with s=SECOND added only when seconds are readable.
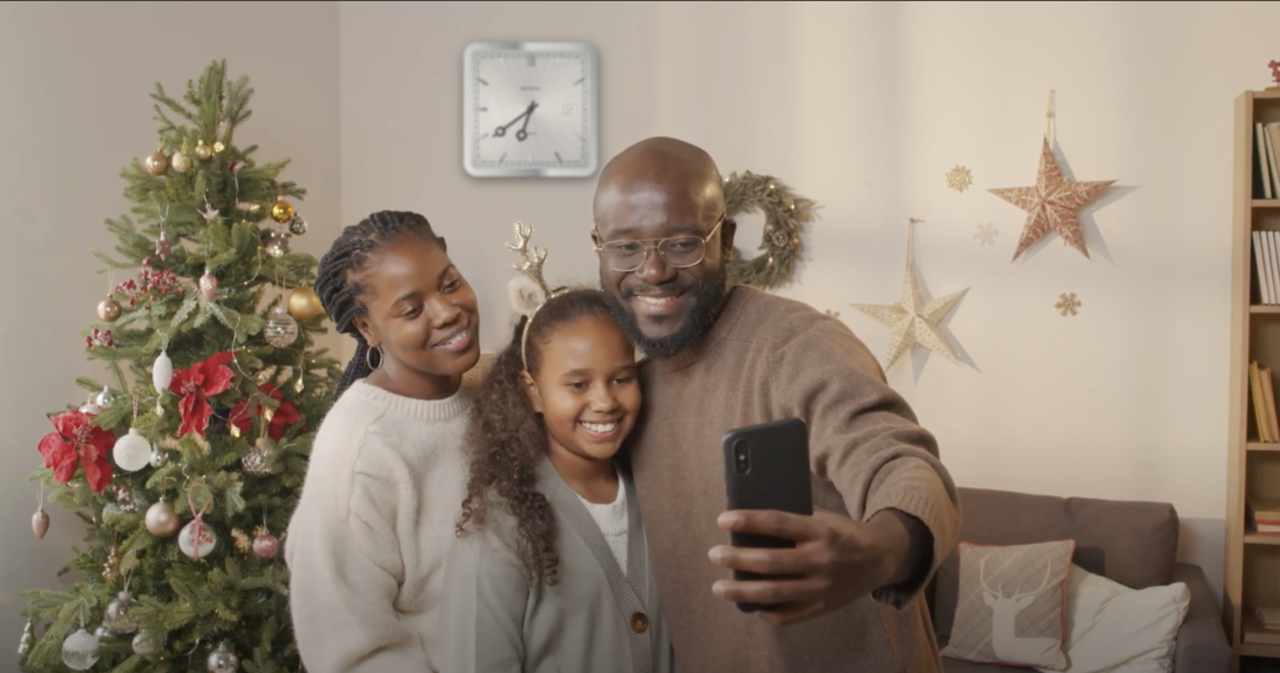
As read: h=6 m=39
